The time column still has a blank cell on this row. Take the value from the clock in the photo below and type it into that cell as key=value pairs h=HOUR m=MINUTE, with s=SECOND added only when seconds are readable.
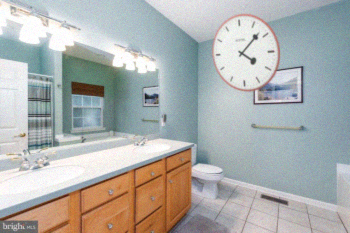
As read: h=4 m=8
